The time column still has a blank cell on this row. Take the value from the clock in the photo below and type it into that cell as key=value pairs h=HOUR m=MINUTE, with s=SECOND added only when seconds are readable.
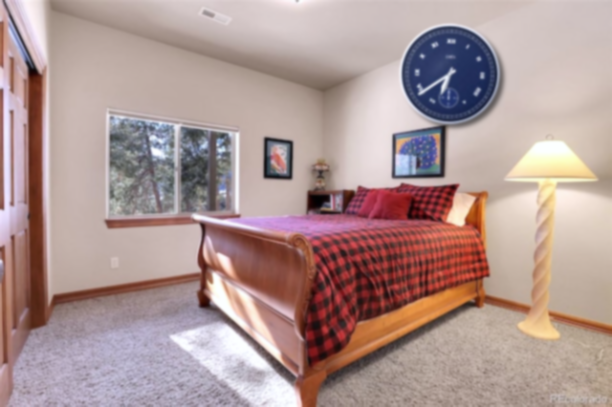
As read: h=6 m=39
